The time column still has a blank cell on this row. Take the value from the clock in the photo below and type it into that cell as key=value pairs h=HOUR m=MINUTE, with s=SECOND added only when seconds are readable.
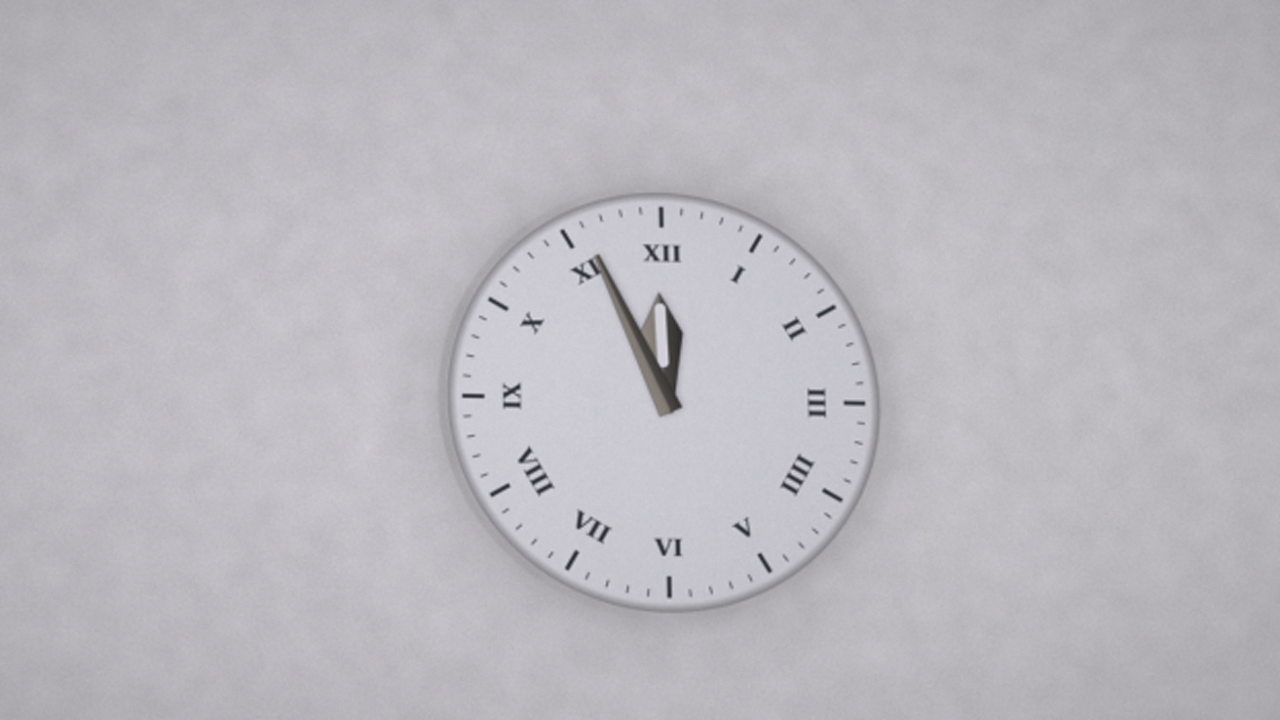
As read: h=11 m=56
